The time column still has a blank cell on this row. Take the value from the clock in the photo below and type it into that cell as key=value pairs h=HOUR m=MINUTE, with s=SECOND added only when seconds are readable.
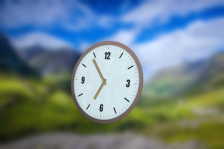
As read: h=6 m=54
